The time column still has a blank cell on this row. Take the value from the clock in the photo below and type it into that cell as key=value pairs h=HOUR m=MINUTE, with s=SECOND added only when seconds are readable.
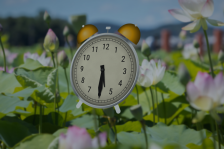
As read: h=5 m=30
